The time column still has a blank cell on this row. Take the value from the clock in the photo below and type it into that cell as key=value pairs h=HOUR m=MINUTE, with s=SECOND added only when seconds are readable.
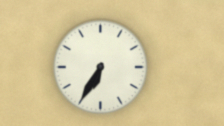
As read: h=6 m=35
